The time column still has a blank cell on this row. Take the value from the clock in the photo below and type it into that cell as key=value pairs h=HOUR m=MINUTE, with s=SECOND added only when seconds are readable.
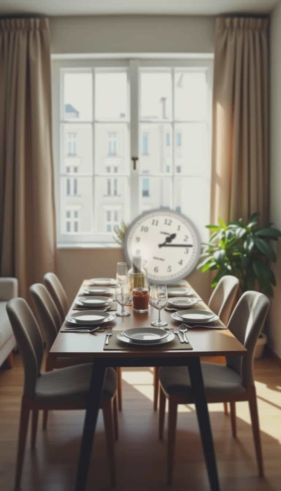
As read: h=1 m=13
